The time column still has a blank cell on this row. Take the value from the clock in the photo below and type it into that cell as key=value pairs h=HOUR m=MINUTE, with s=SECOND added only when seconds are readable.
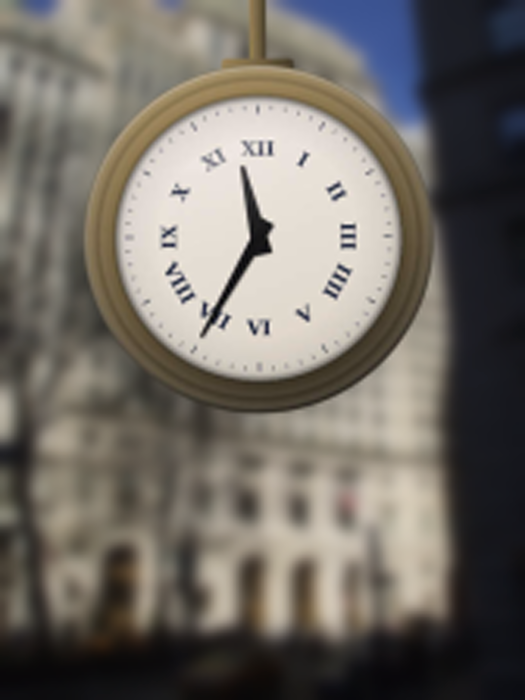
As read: h=11 m=35
